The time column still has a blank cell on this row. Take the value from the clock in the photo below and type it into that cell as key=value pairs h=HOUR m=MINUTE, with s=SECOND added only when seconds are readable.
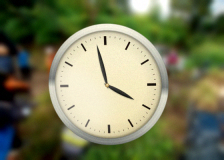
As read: h=3 m=58
